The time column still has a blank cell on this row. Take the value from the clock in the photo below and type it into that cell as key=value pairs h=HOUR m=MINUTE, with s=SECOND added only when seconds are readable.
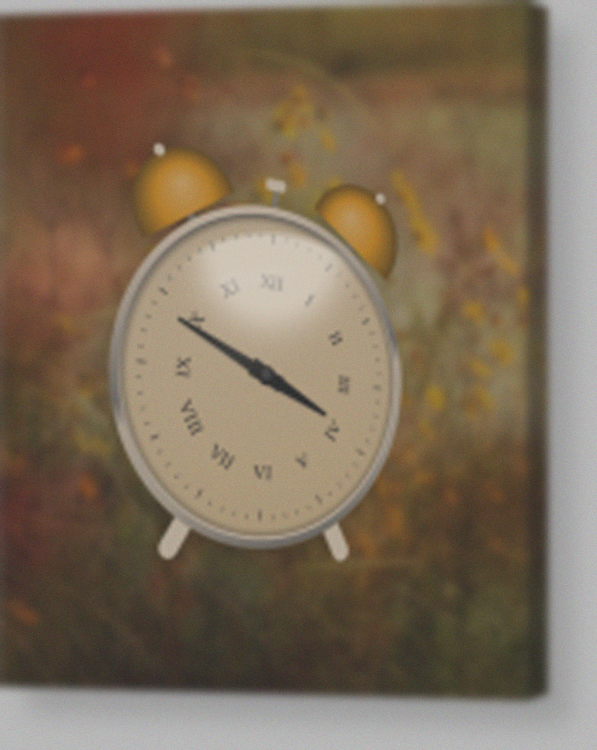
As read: h=3 m=49
